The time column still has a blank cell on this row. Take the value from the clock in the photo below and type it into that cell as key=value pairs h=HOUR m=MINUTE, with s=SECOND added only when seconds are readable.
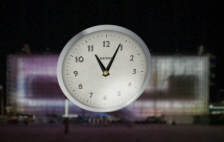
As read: h=11 m=4
